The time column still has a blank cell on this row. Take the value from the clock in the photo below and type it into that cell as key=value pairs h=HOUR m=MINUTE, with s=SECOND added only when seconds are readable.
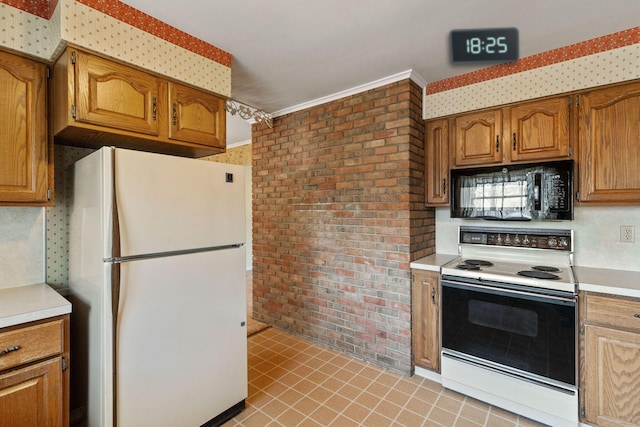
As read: h=18 m=25
